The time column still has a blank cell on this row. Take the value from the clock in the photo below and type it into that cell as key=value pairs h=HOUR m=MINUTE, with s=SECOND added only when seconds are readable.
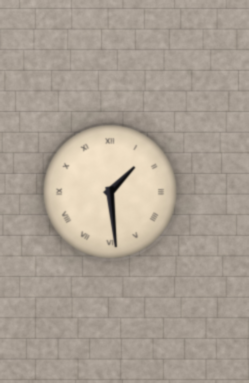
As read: h=1 m=29
